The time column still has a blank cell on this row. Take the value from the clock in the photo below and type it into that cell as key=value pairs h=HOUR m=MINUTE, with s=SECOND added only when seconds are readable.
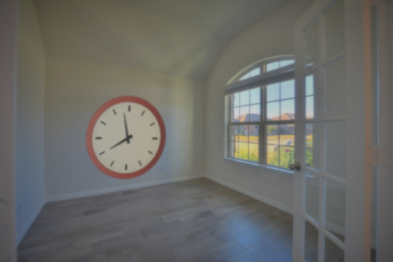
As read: h=7 m=58
